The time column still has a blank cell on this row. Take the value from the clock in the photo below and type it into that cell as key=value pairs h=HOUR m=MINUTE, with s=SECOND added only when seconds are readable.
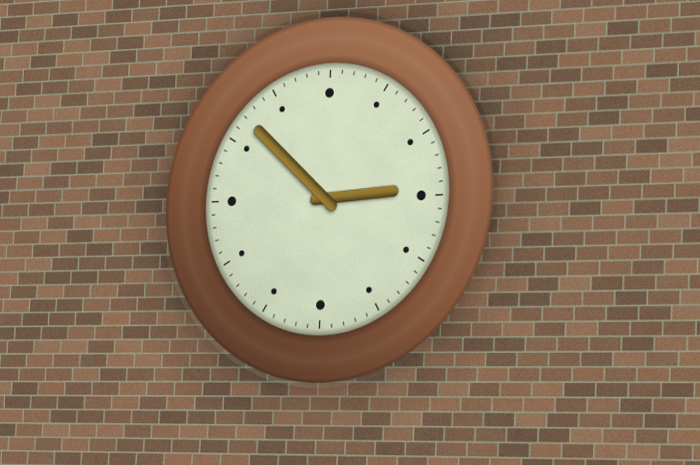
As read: h=2 m=52
